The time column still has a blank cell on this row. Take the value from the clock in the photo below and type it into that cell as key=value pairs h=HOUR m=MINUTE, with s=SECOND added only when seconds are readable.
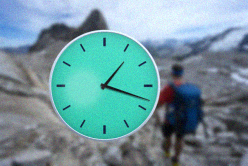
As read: h=1 m=18
